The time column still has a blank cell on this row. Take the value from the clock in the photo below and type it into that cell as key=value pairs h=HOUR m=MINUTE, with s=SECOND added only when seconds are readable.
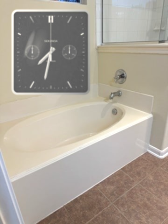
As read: h=7 m=32
